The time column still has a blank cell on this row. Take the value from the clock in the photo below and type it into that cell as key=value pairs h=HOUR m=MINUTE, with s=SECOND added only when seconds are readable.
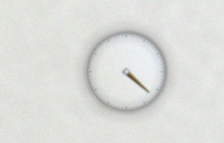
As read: h=4 m=22
